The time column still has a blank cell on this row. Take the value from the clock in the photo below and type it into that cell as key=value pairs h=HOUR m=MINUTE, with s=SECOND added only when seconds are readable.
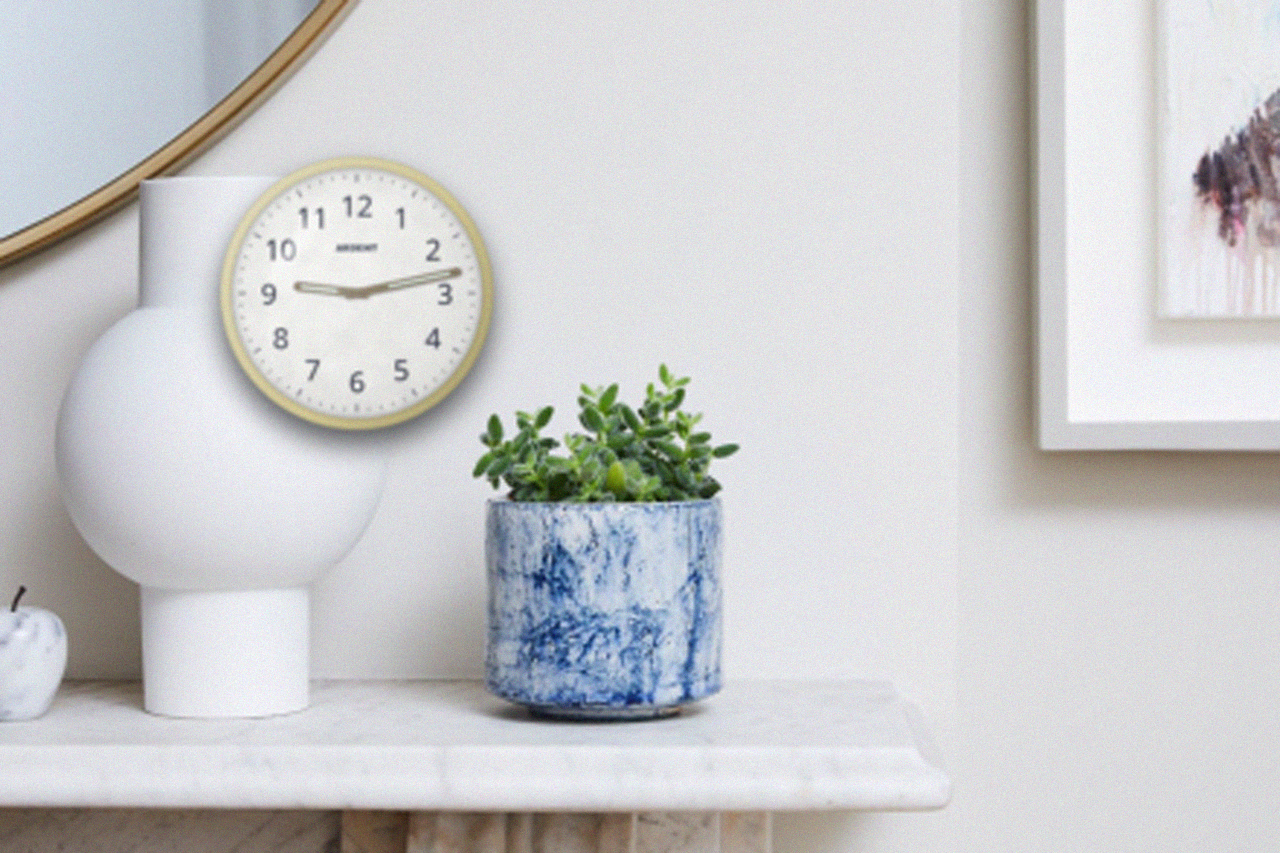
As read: h=9 m=13
